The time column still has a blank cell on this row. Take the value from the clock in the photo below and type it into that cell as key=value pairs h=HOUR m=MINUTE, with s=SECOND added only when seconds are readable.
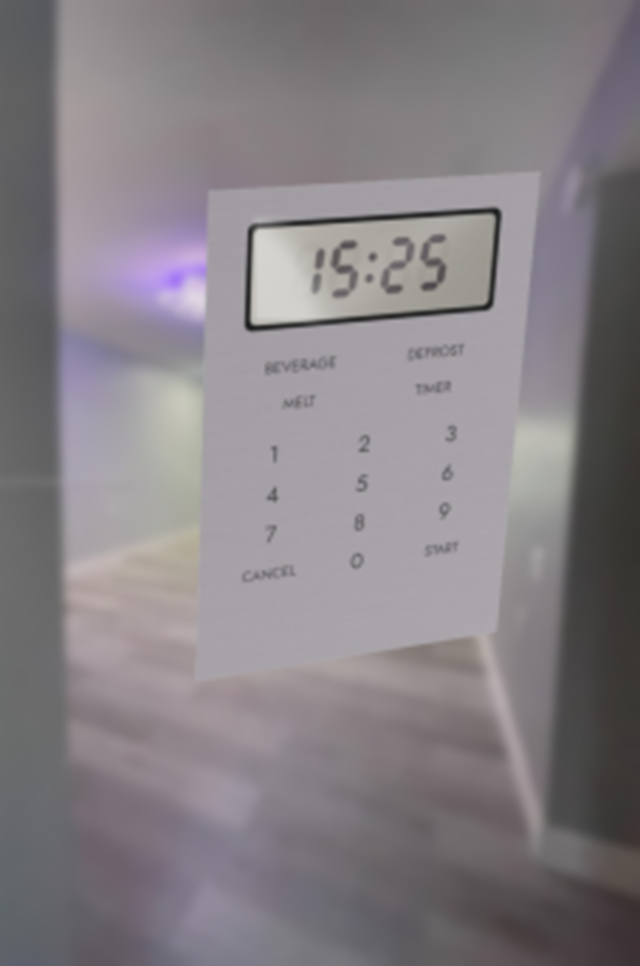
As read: h=15 m=25
